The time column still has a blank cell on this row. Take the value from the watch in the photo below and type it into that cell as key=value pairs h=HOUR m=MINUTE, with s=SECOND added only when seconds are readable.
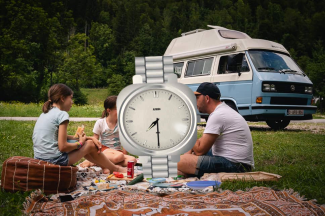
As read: h=7 m=30
